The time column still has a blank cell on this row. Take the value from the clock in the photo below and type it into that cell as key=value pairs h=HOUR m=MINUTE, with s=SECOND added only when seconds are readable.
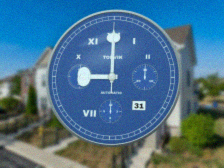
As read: h=9 m=0
